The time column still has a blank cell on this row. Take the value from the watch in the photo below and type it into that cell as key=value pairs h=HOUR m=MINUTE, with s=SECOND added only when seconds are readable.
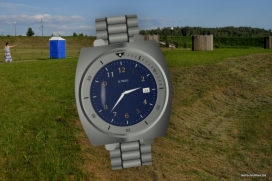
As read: h=2 m=37
